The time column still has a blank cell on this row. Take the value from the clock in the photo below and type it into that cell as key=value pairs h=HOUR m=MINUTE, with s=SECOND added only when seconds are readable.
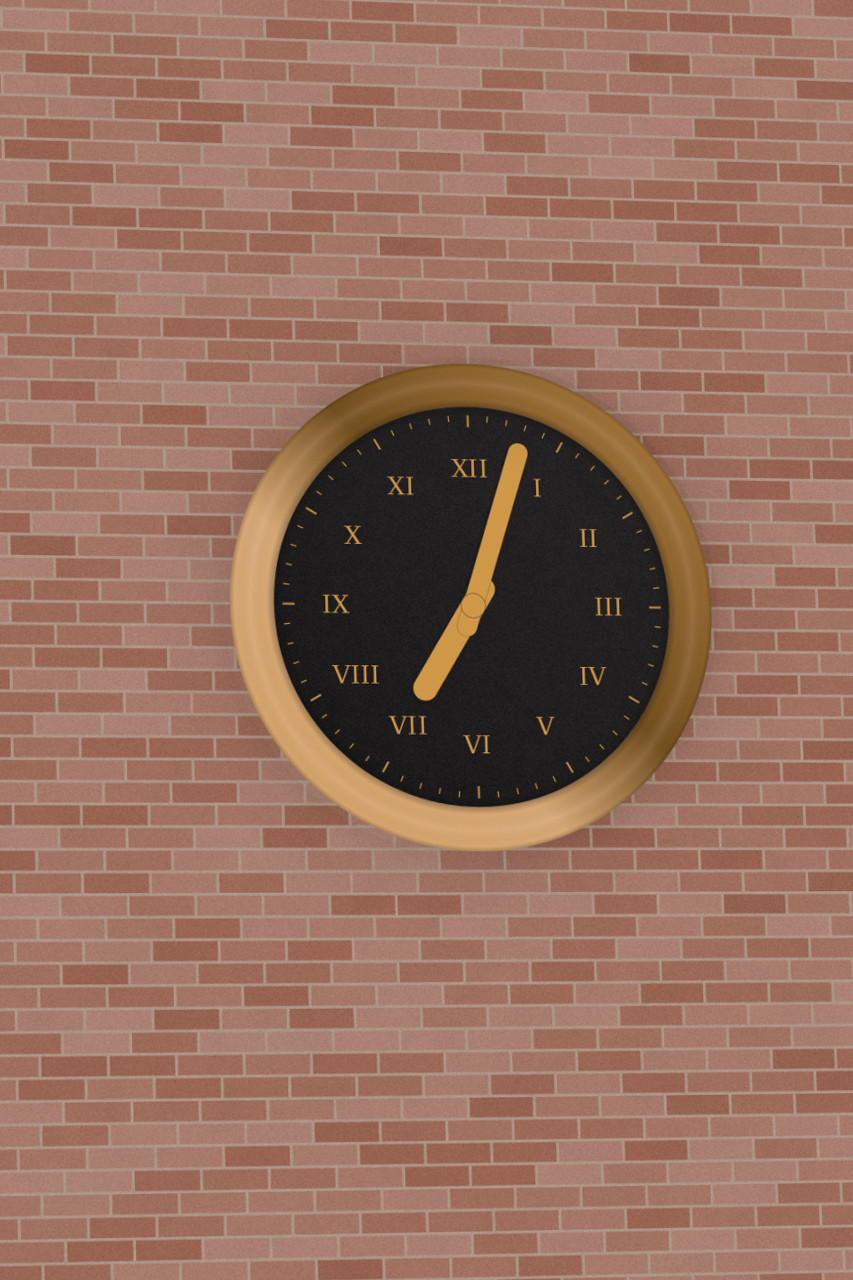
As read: h=7 m=3
